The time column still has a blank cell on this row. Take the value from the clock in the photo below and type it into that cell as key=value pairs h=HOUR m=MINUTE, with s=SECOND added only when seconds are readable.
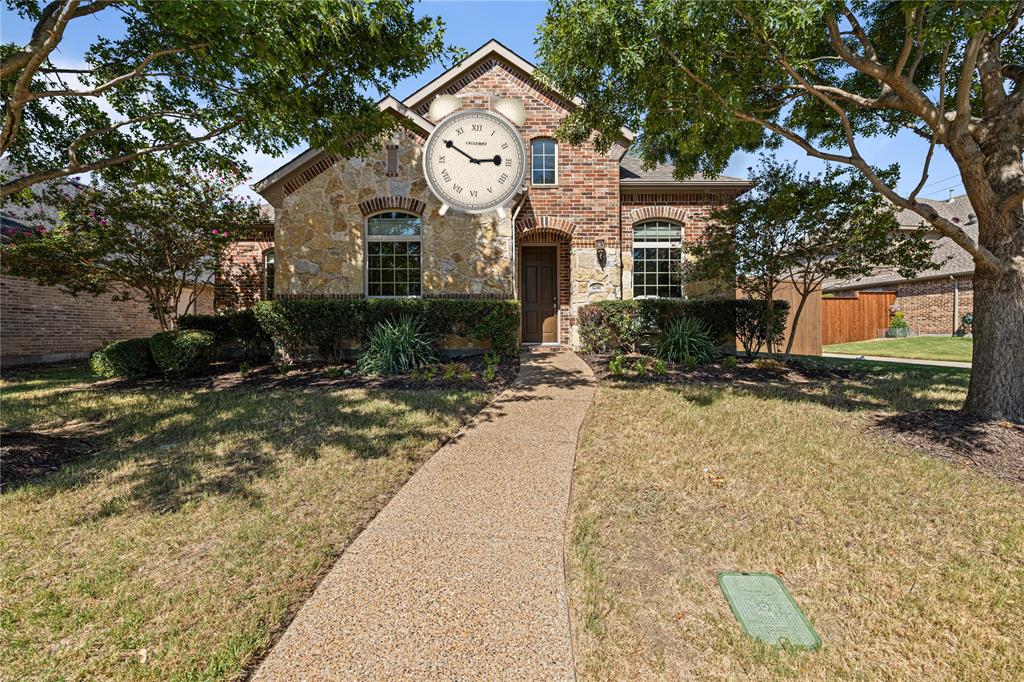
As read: h=2 m=50
